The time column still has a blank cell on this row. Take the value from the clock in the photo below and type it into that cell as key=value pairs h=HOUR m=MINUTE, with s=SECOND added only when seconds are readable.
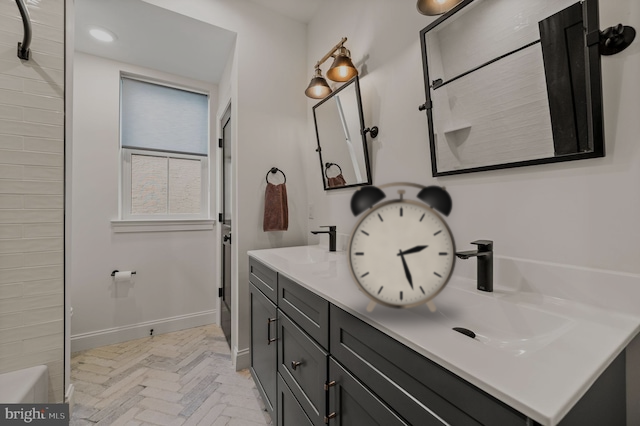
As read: h=2 m=27
